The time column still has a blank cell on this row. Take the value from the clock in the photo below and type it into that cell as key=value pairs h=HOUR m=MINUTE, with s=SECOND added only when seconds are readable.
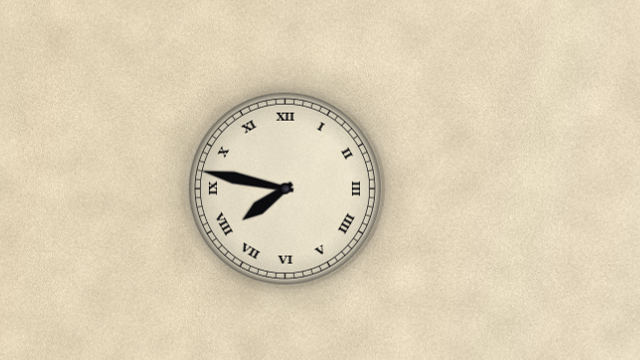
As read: h=7 m=47
